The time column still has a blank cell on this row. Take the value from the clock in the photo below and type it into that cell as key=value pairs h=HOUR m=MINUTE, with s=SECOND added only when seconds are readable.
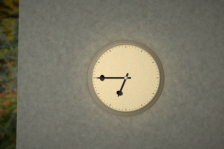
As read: h=6 m=45
